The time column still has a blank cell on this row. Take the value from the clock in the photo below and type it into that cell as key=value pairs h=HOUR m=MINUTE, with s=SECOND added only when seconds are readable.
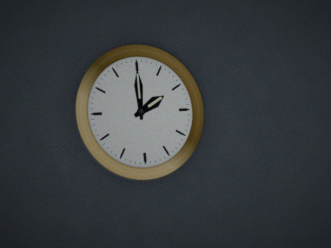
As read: h=2 m=0
